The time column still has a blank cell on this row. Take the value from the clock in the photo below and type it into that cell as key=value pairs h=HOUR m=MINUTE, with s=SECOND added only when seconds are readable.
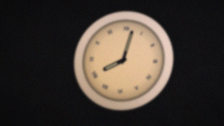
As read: h=8 m=2
